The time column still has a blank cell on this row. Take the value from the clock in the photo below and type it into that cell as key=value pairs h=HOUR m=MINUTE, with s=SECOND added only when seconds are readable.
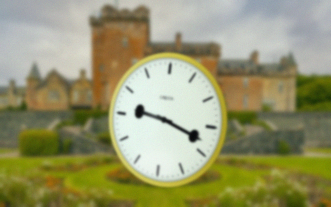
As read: h=9 m=18
